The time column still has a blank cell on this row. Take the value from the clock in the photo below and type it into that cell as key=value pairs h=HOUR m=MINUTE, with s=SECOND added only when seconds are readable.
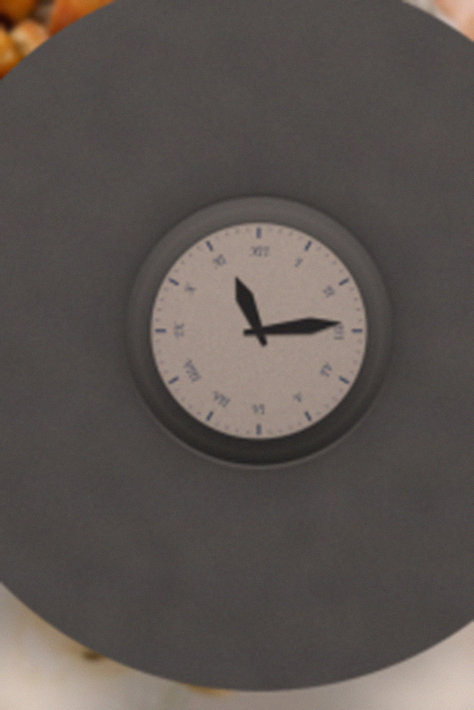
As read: h=11 m=14
